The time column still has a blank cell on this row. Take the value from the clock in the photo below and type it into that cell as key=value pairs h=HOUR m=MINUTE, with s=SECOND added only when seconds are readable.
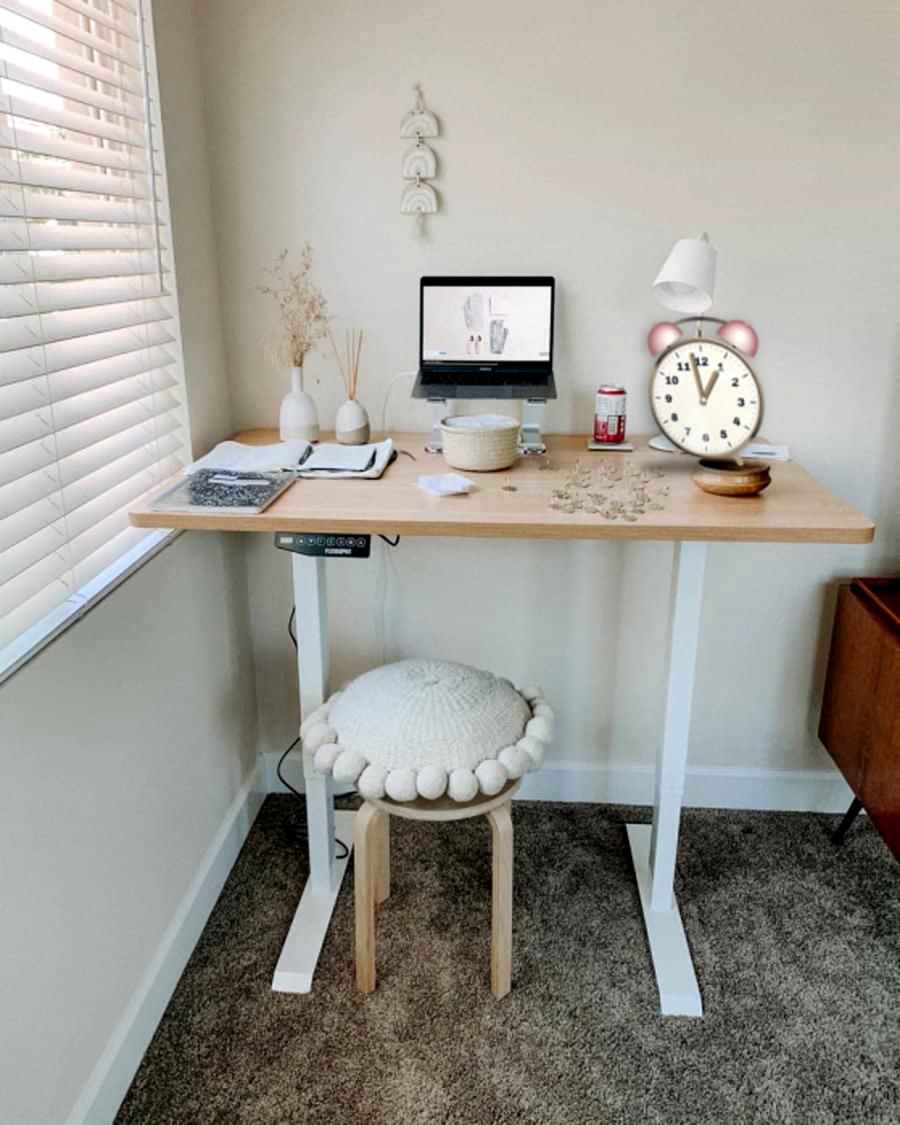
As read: h=12 m=58
